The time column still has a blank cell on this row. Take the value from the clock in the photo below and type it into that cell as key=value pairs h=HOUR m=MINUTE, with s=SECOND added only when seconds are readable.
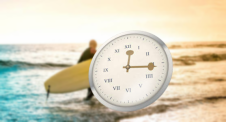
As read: h=12 m=16
